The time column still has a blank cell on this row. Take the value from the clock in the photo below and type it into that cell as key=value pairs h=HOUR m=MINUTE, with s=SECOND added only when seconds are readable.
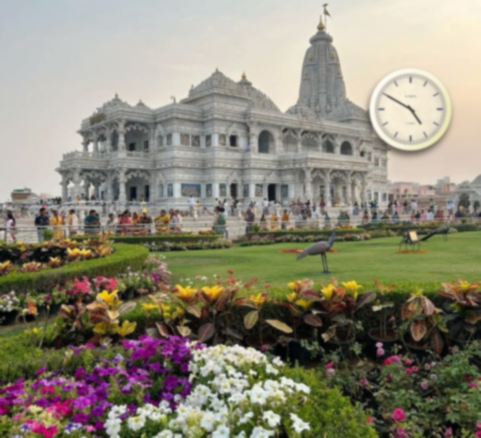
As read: h=4 m=50
